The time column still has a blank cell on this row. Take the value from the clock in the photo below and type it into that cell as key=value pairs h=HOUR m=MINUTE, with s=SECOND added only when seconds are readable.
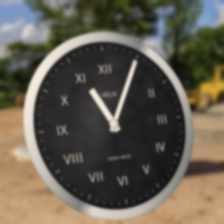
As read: h=11 m=5
